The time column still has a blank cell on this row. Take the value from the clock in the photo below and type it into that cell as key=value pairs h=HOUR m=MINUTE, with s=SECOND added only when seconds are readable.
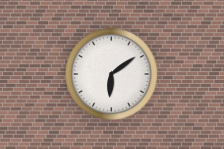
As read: h=6 m=9
